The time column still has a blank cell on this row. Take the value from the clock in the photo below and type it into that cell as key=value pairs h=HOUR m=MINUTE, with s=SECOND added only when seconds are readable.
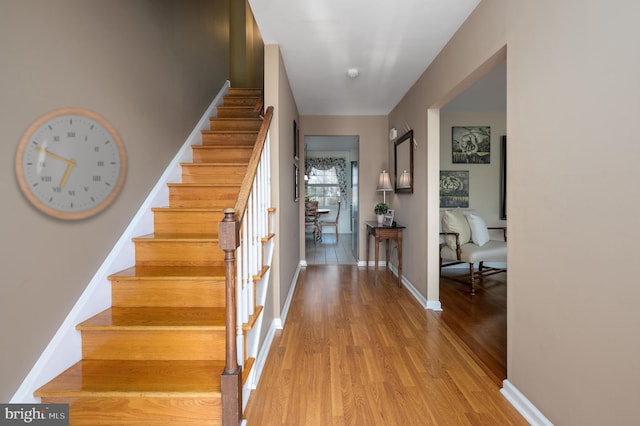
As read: h=6 m=49
